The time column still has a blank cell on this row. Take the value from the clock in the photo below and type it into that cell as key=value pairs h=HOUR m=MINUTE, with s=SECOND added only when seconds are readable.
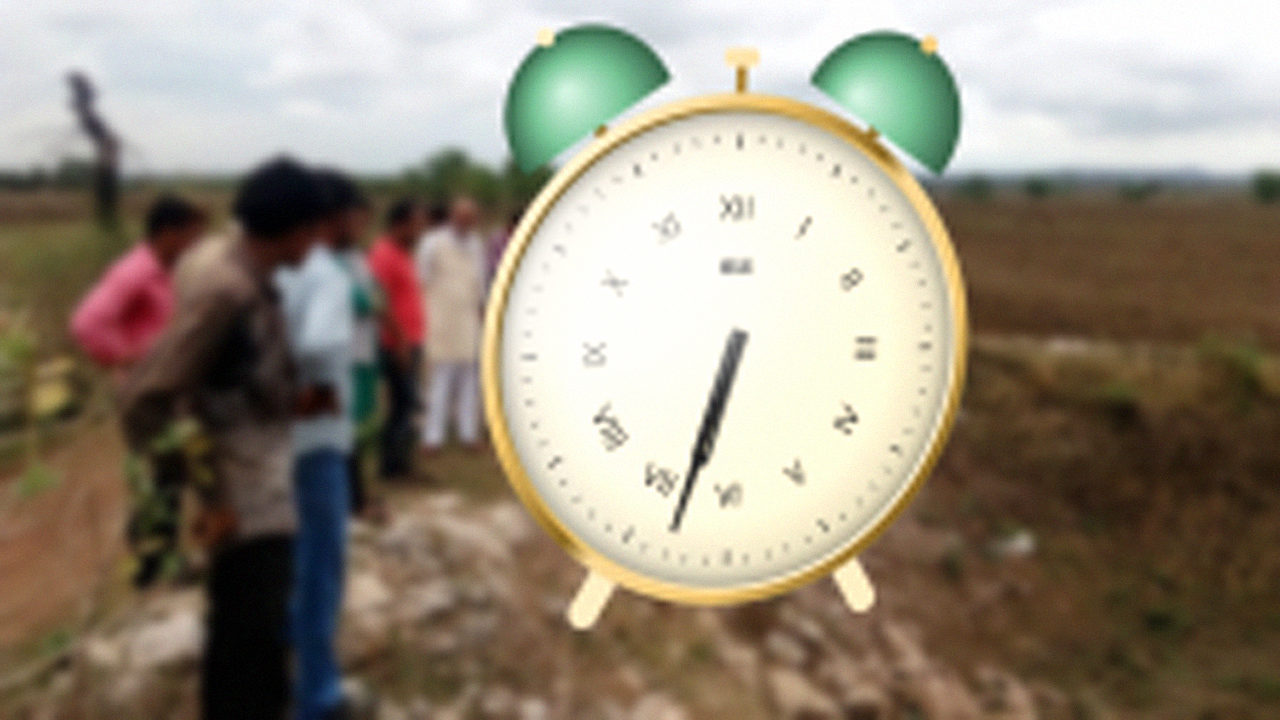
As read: h=6 m=33
